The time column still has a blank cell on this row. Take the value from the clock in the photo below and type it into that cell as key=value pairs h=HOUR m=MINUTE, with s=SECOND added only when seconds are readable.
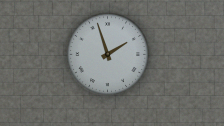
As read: h=1 m=57
